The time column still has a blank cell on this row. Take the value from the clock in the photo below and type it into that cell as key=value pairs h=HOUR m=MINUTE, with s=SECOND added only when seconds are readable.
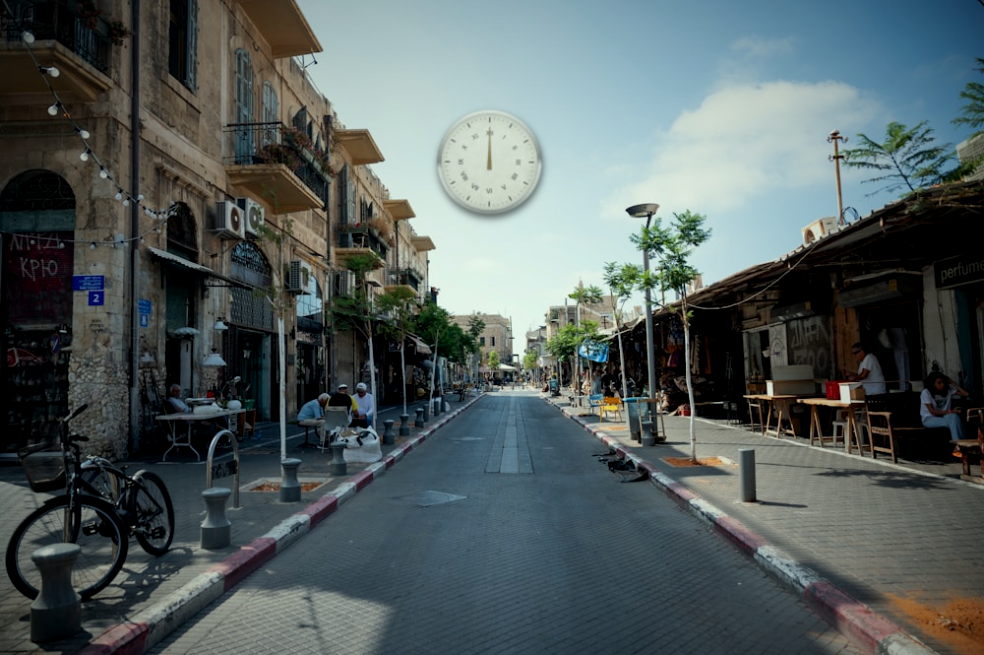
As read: h=12 m=0
